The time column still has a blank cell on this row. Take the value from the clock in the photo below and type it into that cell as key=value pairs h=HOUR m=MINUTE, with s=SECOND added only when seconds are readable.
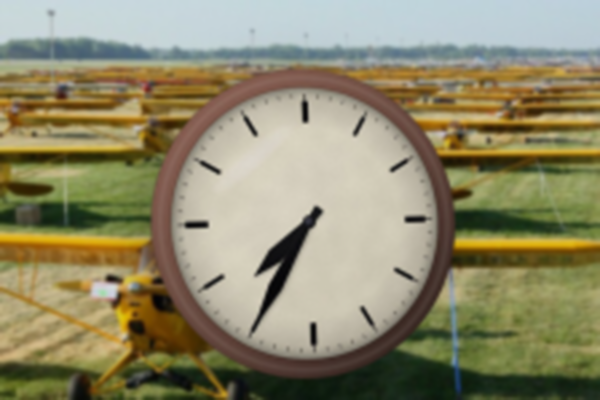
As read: h=7 m=35
